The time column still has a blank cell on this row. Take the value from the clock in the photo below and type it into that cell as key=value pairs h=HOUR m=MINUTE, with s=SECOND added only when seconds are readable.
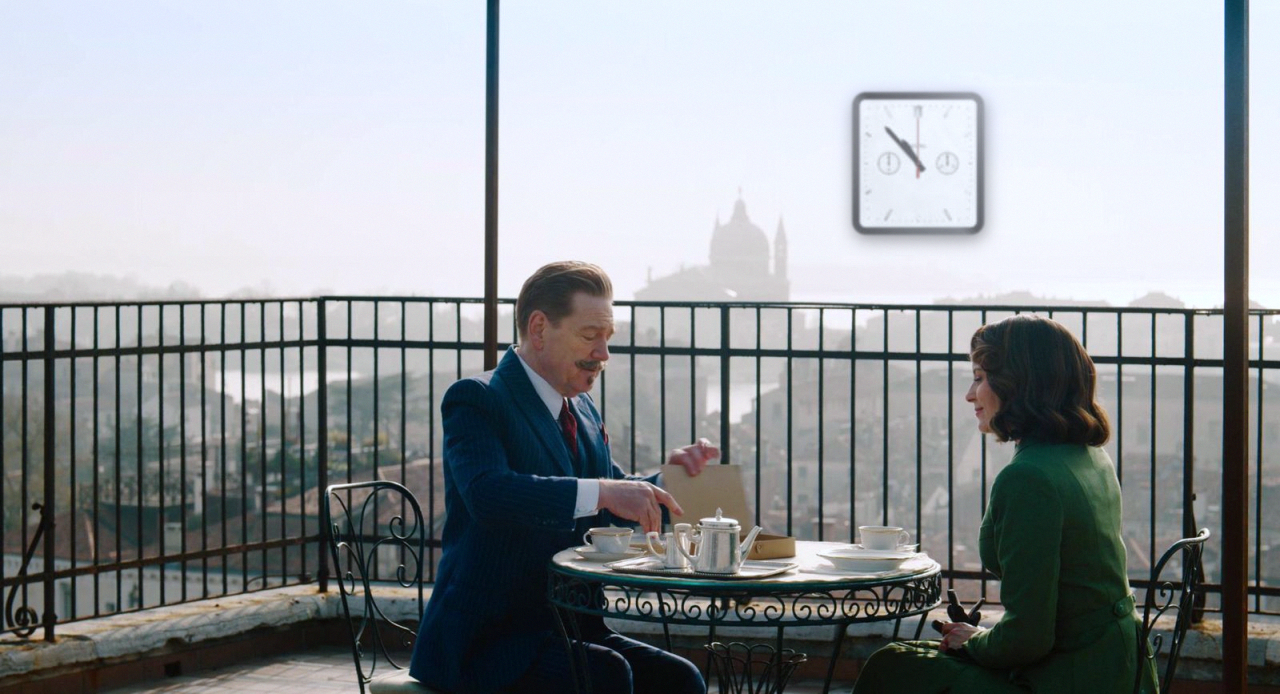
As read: h=10 m=53
